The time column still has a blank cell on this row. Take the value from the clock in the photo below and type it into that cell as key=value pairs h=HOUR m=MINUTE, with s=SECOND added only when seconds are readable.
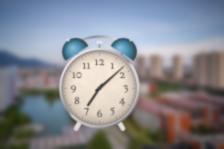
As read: h=7 m=8
